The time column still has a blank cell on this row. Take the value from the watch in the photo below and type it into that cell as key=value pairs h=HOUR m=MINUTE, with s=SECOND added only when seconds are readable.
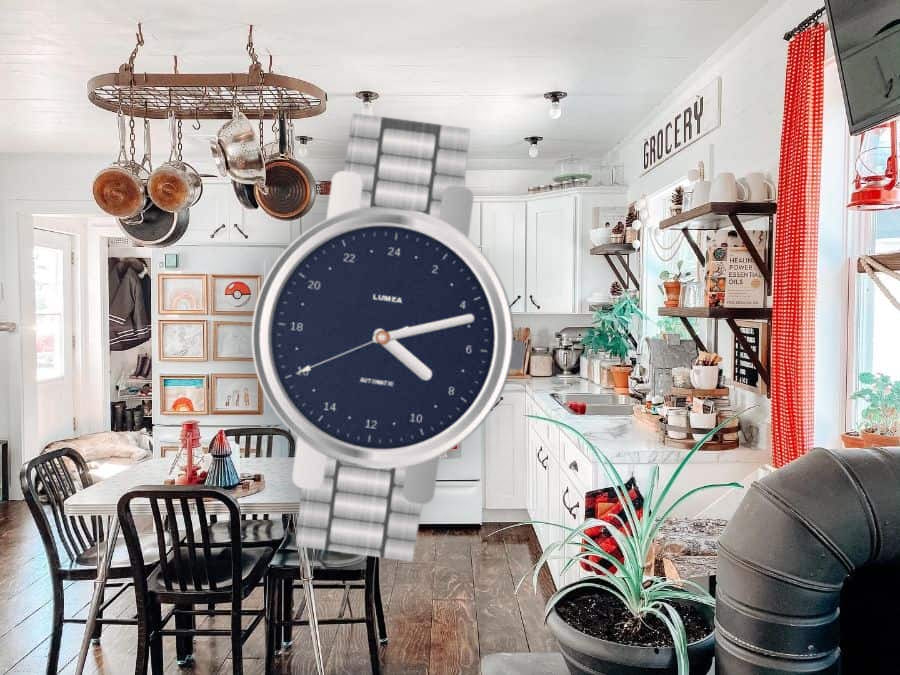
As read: h=8 m=11 s=40
